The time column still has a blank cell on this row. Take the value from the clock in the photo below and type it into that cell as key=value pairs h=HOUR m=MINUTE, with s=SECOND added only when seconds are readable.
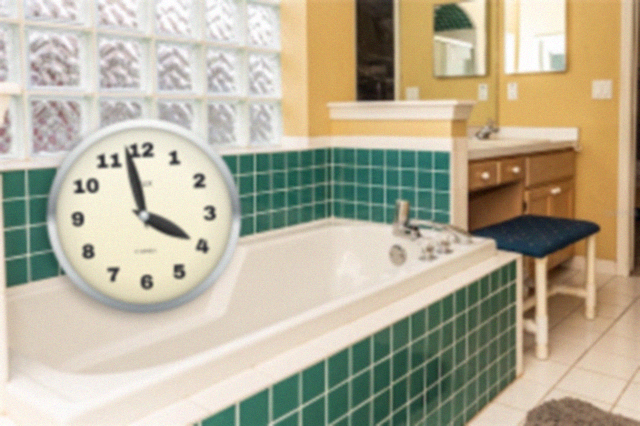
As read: h=3 m=58
